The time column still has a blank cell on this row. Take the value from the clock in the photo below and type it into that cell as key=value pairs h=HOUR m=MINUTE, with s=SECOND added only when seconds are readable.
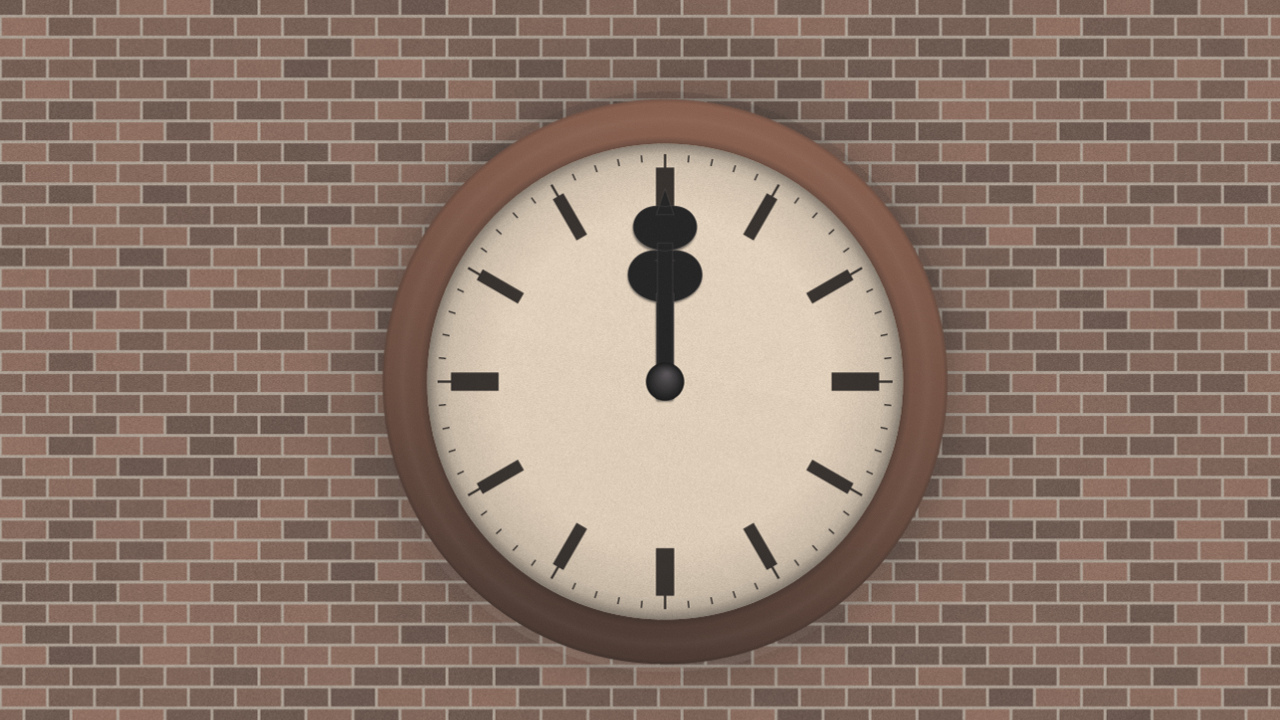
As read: h=12 m=0
